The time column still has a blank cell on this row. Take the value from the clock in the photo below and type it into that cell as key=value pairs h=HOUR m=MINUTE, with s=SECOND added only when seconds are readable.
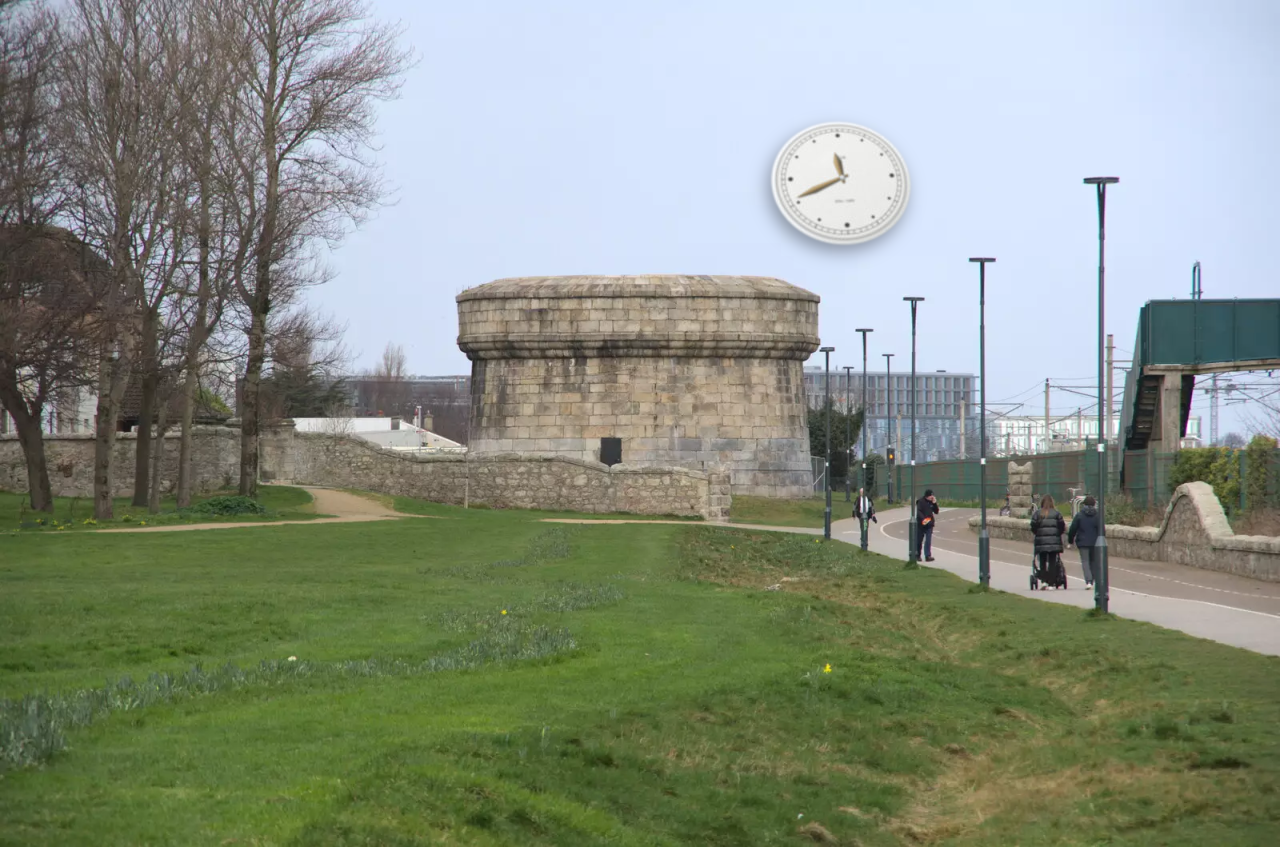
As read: h=11 m=41
